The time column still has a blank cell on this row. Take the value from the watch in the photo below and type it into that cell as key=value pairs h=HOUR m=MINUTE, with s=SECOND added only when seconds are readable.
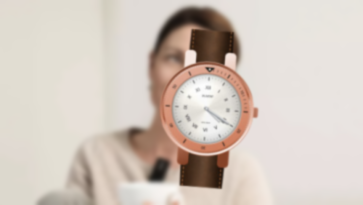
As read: h=4 m=20
